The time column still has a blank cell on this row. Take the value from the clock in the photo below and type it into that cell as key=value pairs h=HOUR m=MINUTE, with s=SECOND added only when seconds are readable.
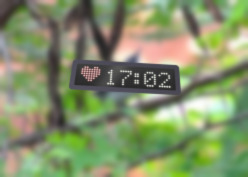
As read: h=17 m=2
